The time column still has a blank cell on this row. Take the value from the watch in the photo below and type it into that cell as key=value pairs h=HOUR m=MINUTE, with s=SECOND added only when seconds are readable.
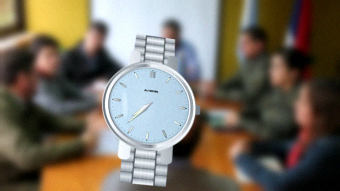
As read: h=7 m=37
